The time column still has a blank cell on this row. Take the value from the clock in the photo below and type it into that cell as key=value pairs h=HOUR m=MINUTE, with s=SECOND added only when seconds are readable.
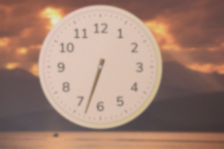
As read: h=6 m=33
